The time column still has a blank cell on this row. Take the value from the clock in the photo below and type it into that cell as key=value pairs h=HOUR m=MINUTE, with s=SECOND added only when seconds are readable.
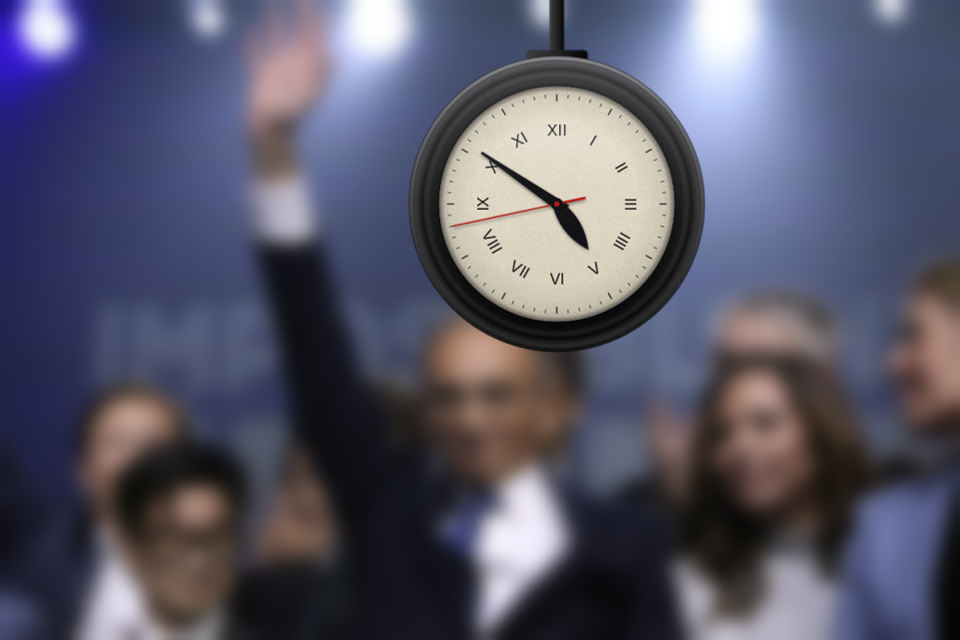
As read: h=4 m=50 s=43
